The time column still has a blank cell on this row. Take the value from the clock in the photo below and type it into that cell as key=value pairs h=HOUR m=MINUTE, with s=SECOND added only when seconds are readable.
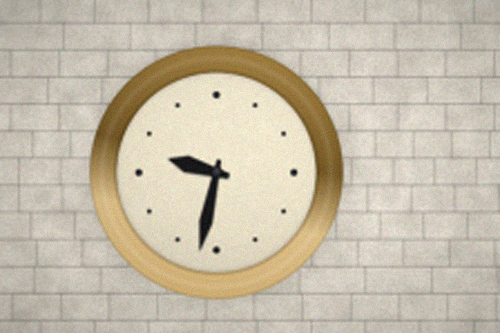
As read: h=9 m=32
